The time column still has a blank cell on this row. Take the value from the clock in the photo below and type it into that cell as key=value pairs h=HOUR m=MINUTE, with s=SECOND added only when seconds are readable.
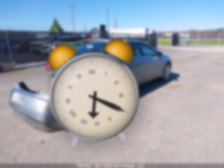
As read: h=6 m=20
